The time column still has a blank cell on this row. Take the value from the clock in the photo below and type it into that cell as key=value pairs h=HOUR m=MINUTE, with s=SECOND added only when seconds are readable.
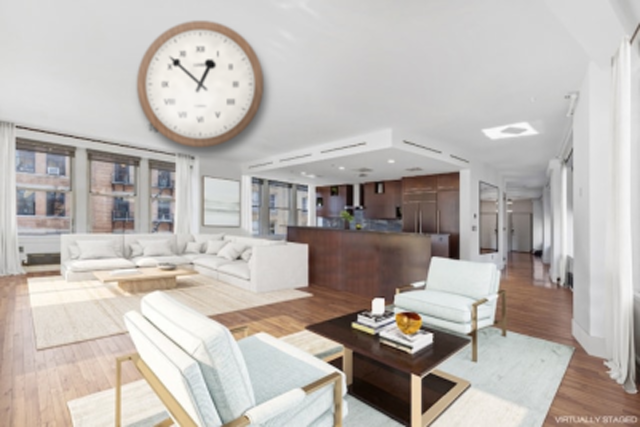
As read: h=12 m=52
